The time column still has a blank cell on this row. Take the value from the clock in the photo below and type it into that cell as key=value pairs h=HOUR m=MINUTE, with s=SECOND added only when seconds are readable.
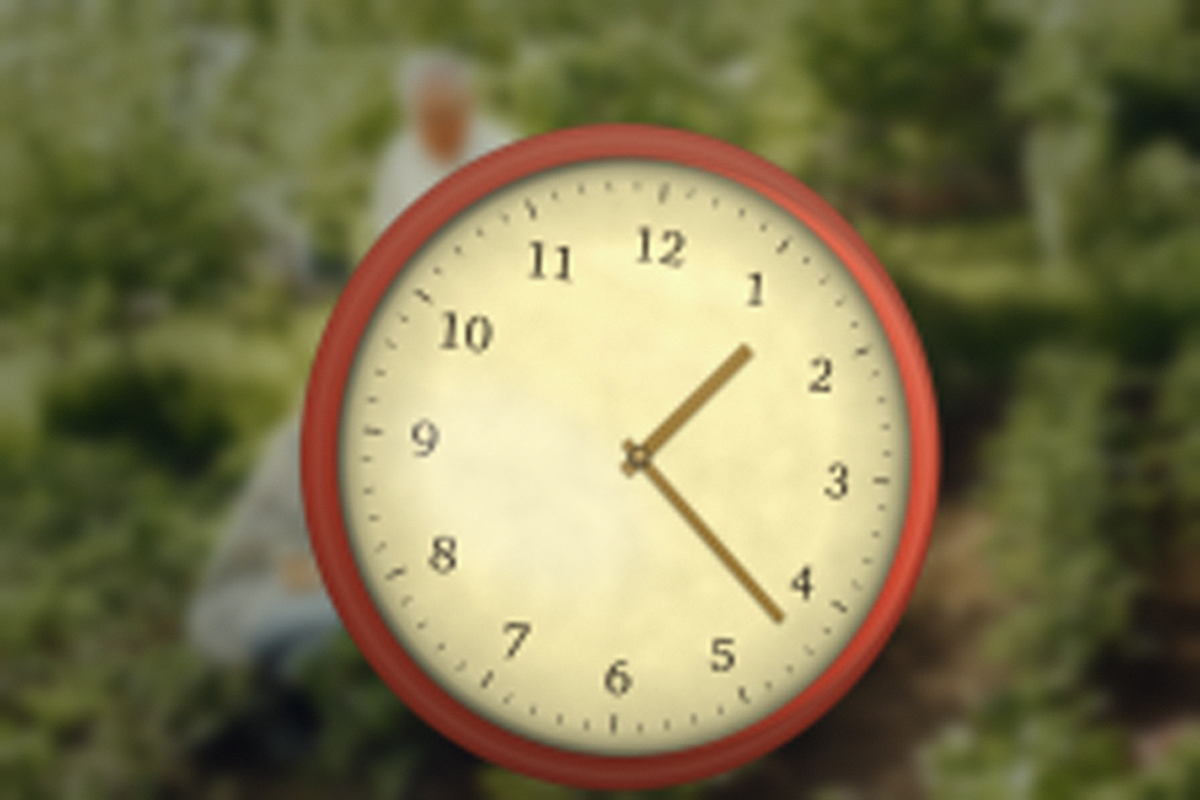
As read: h=1 m=22
